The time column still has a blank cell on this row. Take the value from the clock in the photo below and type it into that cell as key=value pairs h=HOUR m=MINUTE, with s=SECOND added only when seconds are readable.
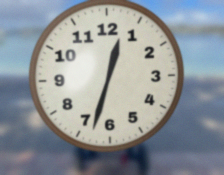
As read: h=12 m=33
